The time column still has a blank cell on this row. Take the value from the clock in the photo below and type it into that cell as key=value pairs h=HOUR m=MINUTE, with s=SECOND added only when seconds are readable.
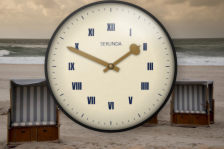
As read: h=1 m=49
